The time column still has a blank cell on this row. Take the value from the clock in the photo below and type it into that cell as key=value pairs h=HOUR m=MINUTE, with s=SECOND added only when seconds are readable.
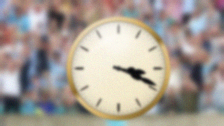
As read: h=3 m=19
